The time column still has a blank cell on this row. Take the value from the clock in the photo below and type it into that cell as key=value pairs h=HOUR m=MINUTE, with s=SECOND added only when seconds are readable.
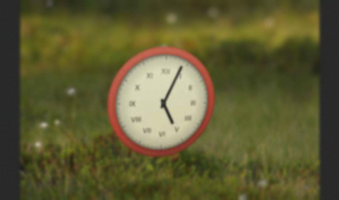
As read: h=5 m=4
